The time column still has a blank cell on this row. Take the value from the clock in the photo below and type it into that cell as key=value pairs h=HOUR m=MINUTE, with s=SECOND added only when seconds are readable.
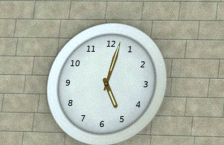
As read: h=5 m=2
